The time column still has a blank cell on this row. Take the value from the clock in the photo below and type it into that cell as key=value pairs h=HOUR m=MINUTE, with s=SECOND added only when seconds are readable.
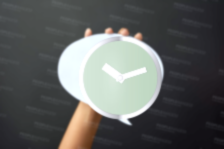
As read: h=10 m=12
